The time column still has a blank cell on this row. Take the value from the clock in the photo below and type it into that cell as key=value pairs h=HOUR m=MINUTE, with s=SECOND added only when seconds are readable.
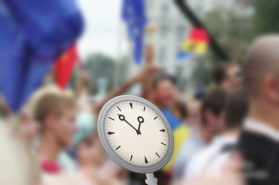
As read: h=12 m=53
